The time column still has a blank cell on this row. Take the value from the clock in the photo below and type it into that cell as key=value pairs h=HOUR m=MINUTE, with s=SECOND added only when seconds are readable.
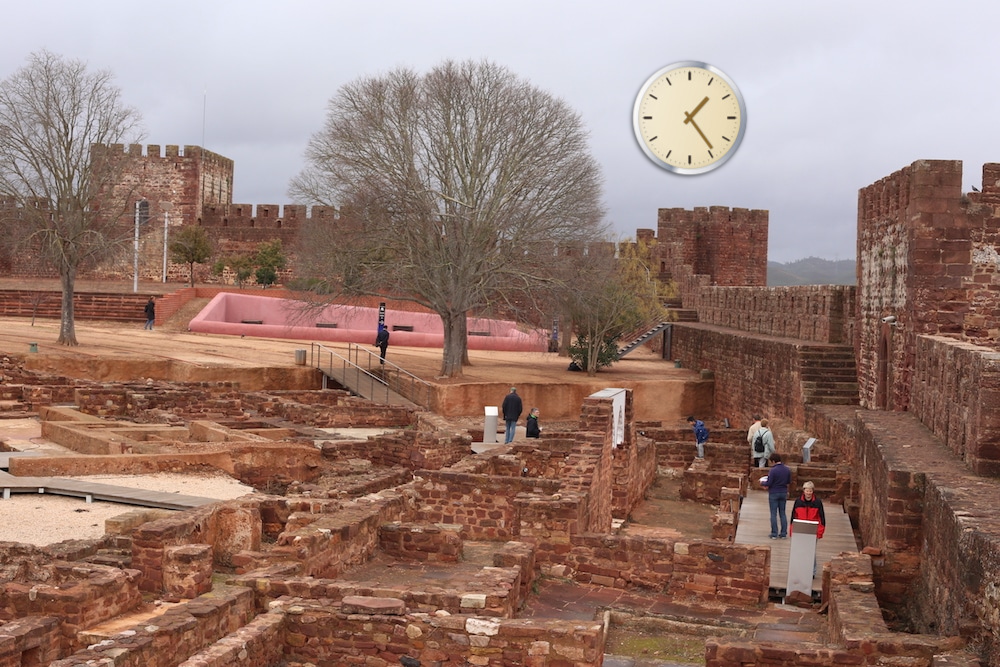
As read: h=1 m=24
